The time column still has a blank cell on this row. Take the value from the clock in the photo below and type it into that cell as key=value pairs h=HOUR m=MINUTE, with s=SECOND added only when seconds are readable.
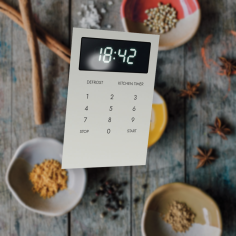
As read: h=18 m=42
